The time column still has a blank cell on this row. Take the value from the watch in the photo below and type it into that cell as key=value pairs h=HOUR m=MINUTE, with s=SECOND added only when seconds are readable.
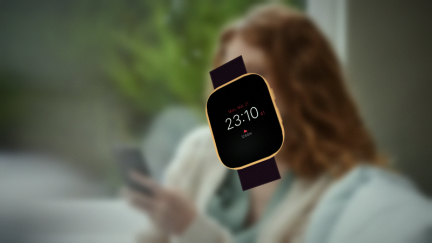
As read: h=23 m=10
